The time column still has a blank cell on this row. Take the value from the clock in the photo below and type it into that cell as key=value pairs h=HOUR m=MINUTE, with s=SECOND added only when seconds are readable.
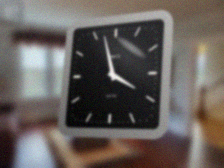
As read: h=3 m=57
